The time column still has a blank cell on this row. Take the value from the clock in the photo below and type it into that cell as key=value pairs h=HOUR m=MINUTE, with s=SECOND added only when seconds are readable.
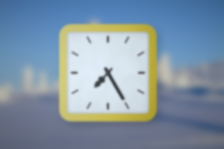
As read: h=7 m=25
